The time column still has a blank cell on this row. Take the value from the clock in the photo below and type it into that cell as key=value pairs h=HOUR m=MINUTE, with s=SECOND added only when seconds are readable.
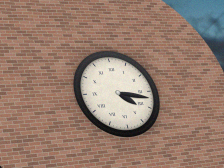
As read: h=4 m=17
